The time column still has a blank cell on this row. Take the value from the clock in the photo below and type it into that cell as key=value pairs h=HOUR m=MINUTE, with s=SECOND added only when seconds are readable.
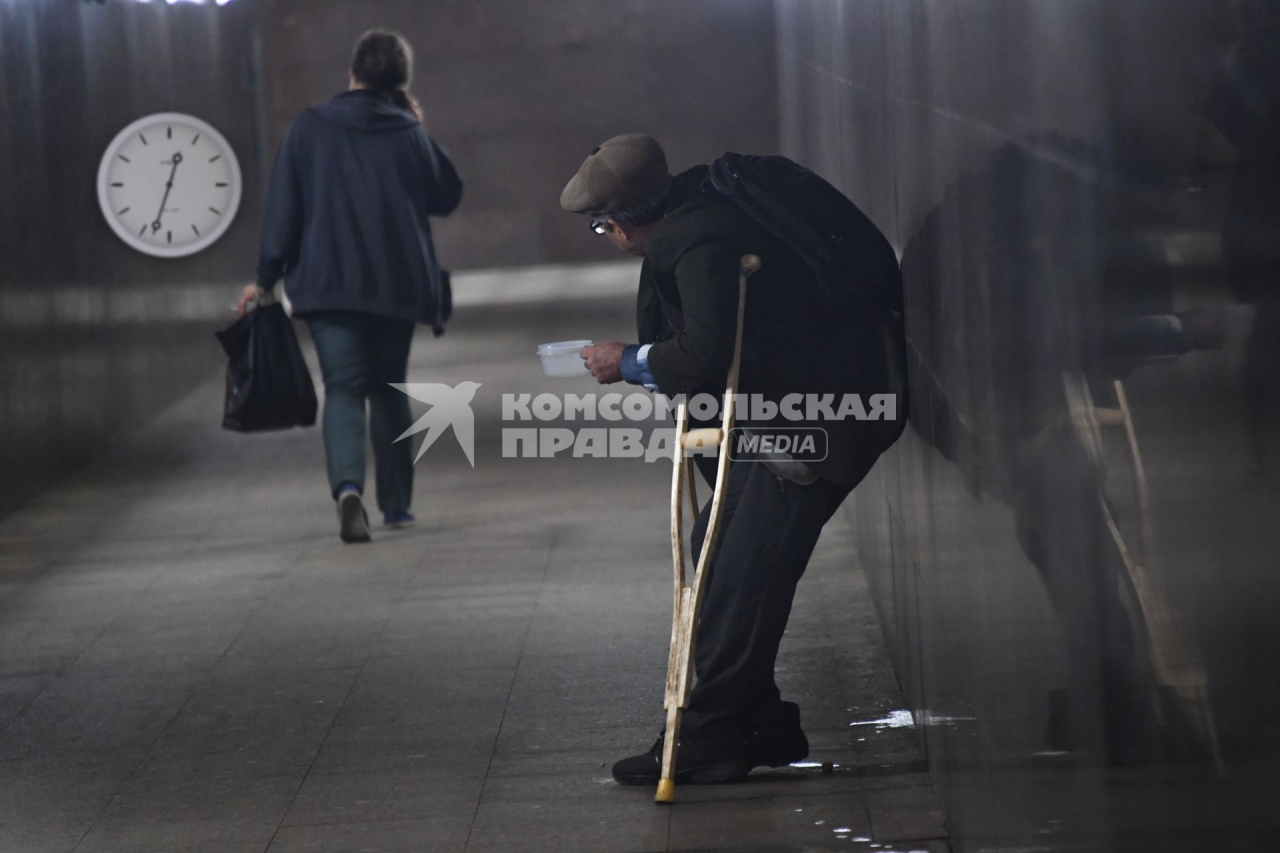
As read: h=12 m=33
